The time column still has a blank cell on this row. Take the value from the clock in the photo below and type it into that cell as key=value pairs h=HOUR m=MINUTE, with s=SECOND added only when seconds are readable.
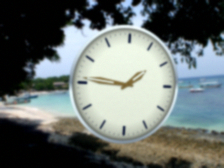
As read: h=1 m=46
